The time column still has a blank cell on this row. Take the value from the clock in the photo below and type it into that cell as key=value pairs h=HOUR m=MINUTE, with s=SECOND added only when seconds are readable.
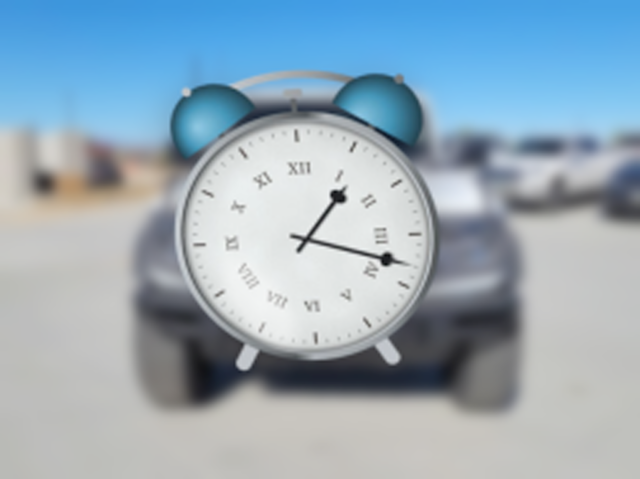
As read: h=1 m=18
